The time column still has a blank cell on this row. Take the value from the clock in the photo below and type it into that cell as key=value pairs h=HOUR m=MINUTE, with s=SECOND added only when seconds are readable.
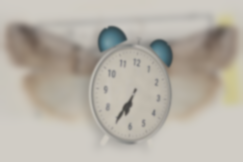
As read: h=6 m=35
